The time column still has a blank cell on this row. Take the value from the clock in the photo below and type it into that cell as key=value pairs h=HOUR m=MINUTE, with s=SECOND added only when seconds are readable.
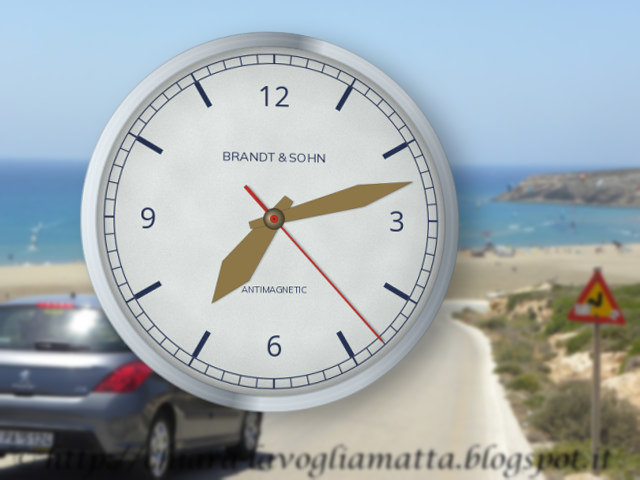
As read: h=7 m=12 s=23
